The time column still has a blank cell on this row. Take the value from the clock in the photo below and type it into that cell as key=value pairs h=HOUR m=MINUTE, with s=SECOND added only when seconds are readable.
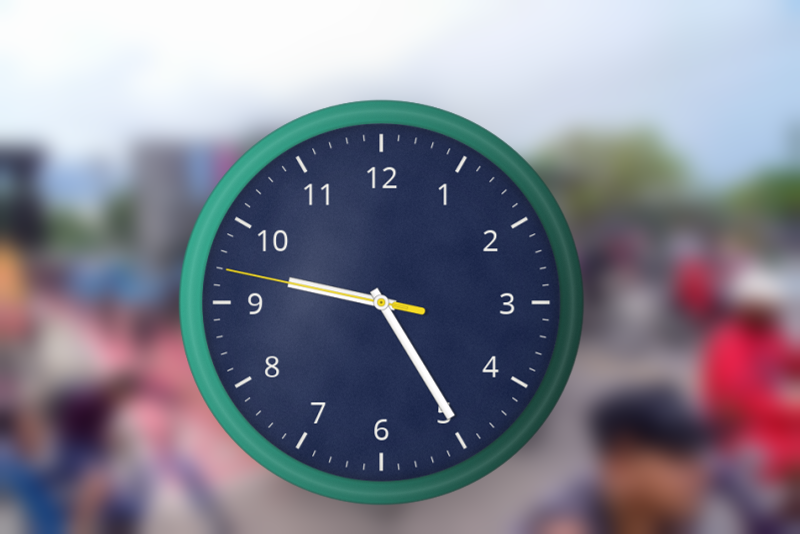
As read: h=9 m=24 s=47
